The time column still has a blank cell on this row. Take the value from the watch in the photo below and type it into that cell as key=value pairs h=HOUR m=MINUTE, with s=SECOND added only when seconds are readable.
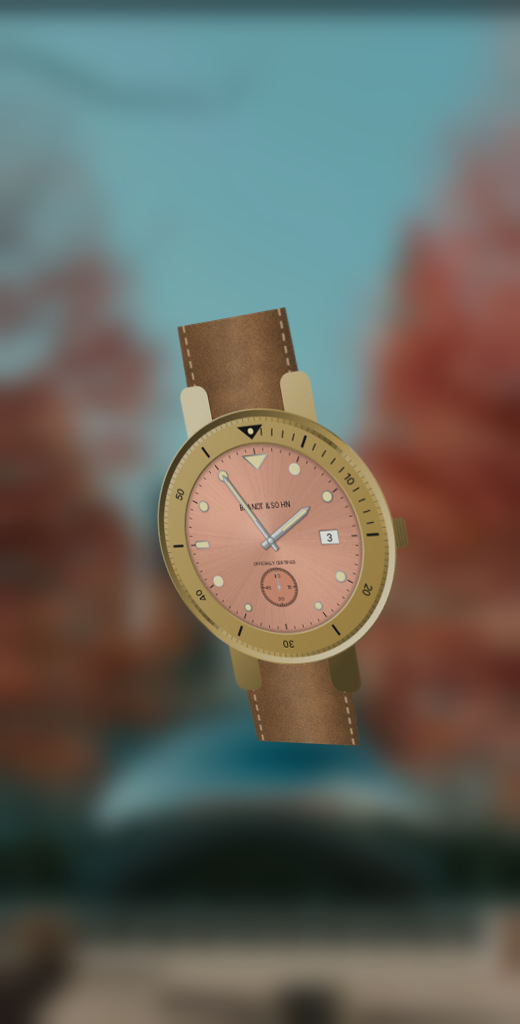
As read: h=1 m=55
